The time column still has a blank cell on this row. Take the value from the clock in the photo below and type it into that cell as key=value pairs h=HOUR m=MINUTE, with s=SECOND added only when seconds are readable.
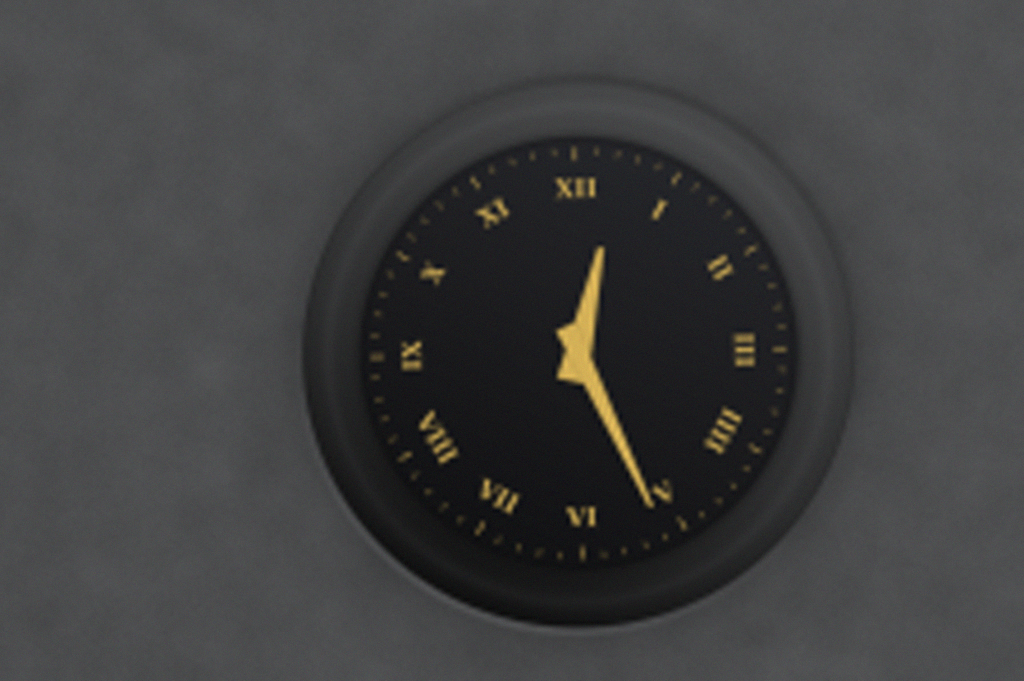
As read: h=12 m=26
